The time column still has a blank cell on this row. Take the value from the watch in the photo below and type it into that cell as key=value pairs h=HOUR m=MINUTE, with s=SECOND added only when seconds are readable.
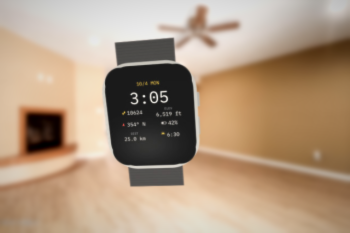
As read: h=3 m=5
